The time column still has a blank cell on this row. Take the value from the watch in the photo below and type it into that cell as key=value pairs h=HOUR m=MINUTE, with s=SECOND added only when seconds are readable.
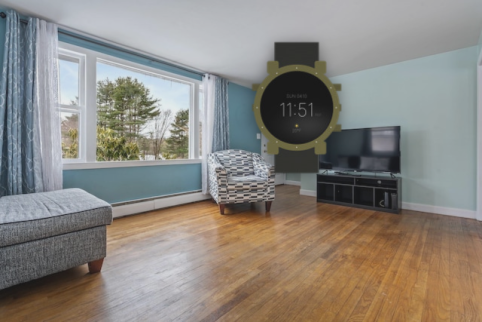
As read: h=11 m=51
